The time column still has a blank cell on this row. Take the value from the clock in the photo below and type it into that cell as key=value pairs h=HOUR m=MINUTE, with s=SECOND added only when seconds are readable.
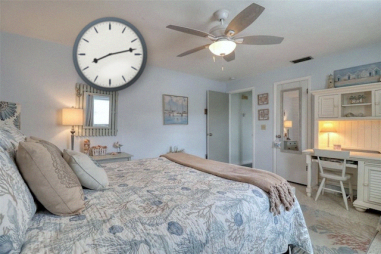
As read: h=8 m=13
